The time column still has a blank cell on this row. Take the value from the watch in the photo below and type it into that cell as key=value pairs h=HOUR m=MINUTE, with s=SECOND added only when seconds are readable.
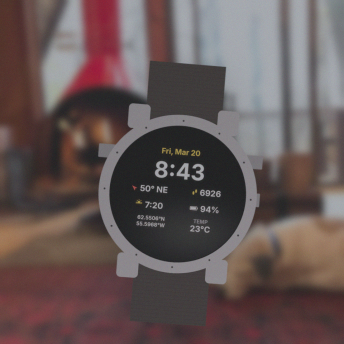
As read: h=8 m=43
